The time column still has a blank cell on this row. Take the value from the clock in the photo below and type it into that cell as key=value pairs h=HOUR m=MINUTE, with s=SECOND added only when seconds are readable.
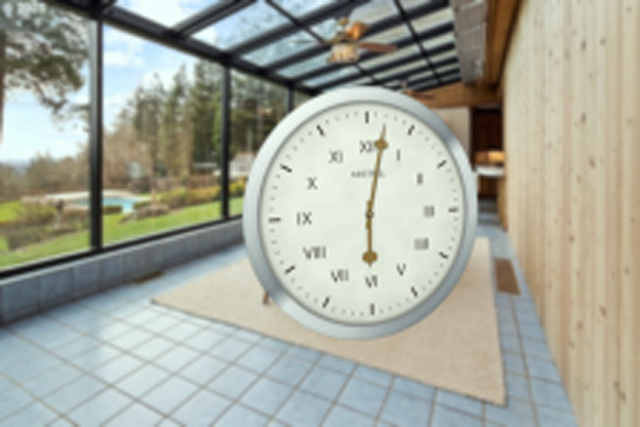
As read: h=6 m=2
